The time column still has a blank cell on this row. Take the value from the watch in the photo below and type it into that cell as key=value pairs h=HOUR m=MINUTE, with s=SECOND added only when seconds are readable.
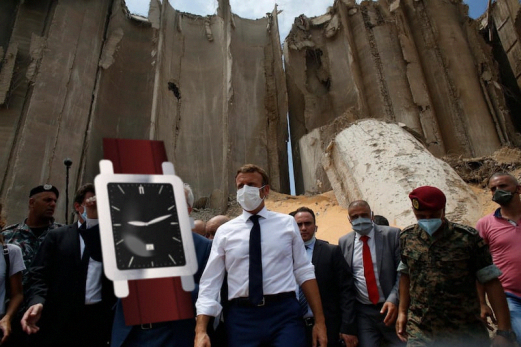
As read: h=9 m=12
